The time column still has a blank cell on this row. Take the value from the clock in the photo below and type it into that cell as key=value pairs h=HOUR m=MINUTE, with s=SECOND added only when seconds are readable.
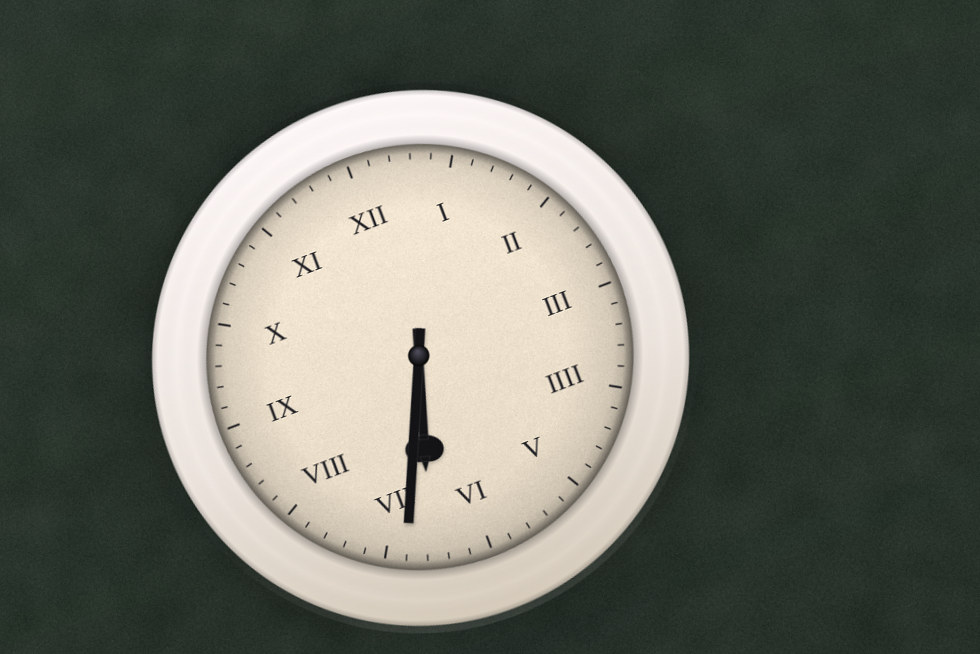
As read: h=6 m=34
